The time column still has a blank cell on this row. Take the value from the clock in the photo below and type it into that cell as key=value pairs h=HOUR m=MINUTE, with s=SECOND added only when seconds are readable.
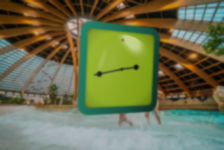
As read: h=2 m=43
